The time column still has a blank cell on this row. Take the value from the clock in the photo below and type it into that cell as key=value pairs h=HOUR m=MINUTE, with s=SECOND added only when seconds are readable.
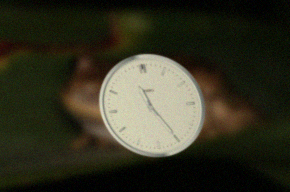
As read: h=11 m=25
